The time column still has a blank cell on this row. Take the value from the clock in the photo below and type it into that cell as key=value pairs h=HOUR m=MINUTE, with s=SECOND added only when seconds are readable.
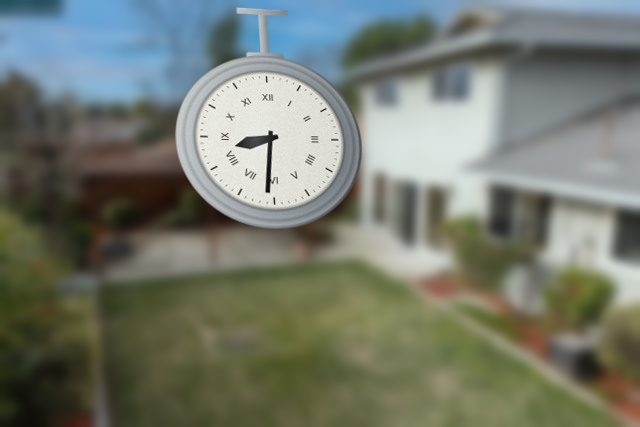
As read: h=8 m=31
